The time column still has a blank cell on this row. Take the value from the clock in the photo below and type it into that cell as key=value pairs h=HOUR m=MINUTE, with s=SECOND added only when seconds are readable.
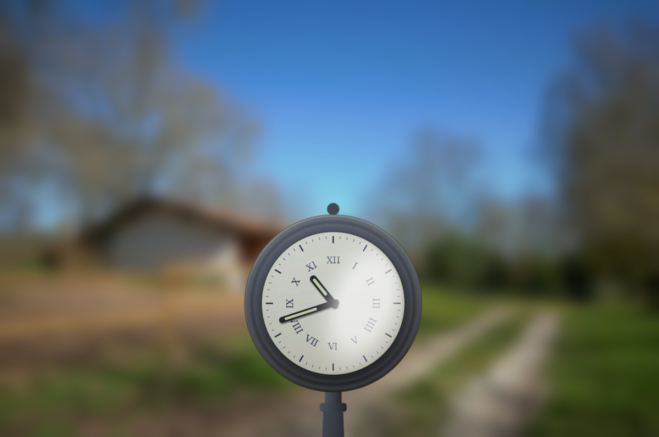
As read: h=10 m=42
